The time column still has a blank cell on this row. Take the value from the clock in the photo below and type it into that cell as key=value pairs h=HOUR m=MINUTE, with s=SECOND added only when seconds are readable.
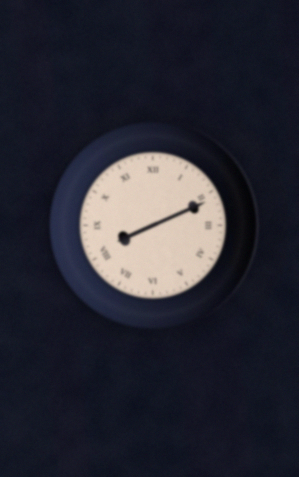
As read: h=8 m=11
